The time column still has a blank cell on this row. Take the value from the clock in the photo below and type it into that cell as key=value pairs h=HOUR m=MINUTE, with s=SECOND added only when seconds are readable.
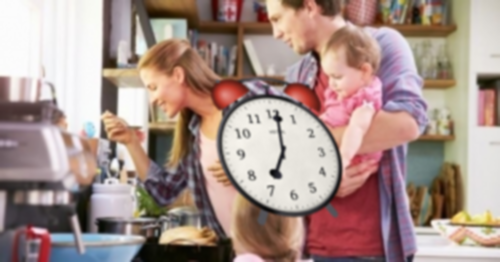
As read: h=7 m=1
